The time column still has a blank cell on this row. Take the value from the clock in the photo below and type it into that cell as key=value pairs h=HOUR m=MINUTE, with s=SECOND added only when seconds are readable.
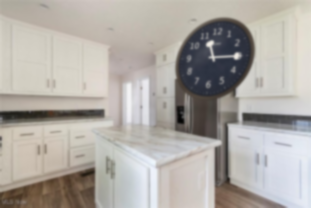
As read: h=11 m=15
